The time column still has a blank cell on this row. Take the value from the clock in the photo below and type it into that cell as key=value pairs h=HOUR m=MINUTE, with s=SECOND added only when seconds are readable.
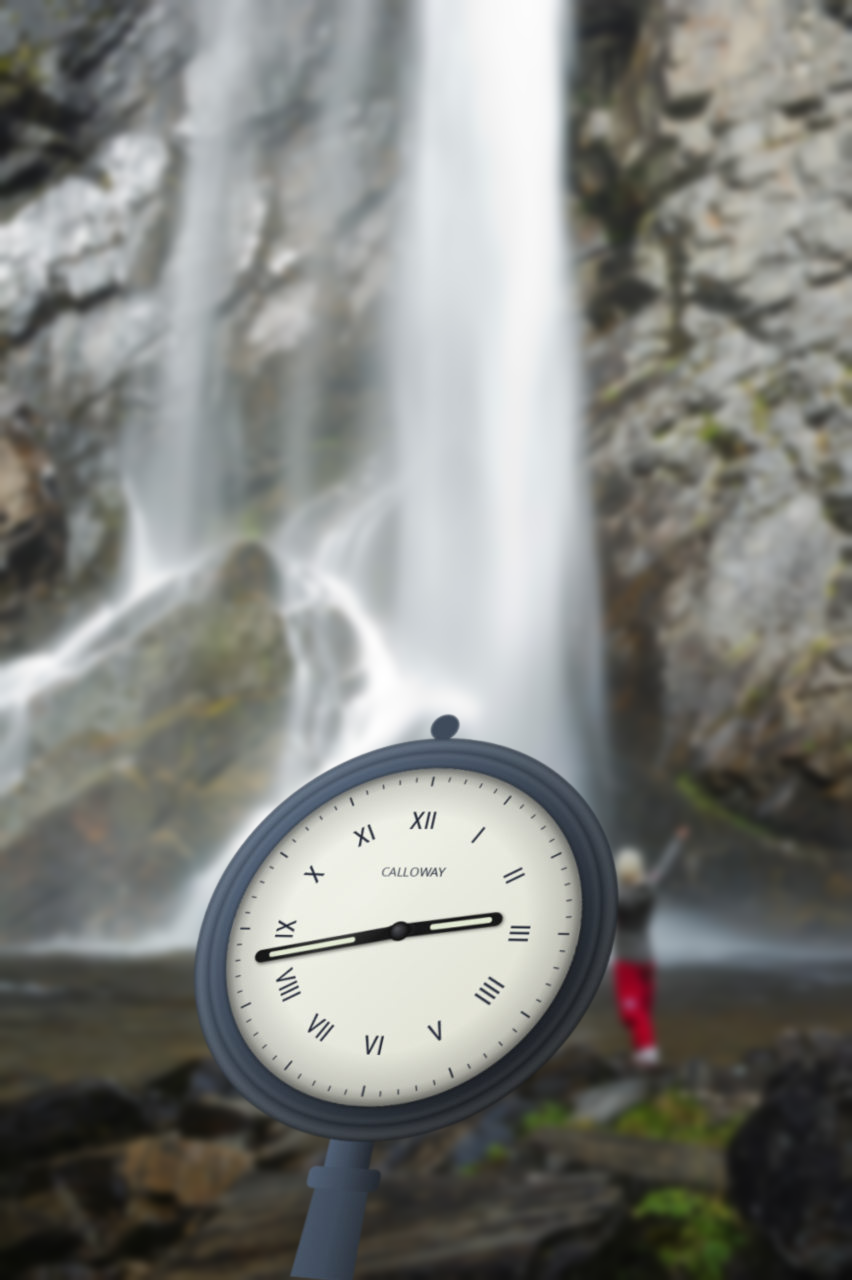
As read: h=2 m=43
